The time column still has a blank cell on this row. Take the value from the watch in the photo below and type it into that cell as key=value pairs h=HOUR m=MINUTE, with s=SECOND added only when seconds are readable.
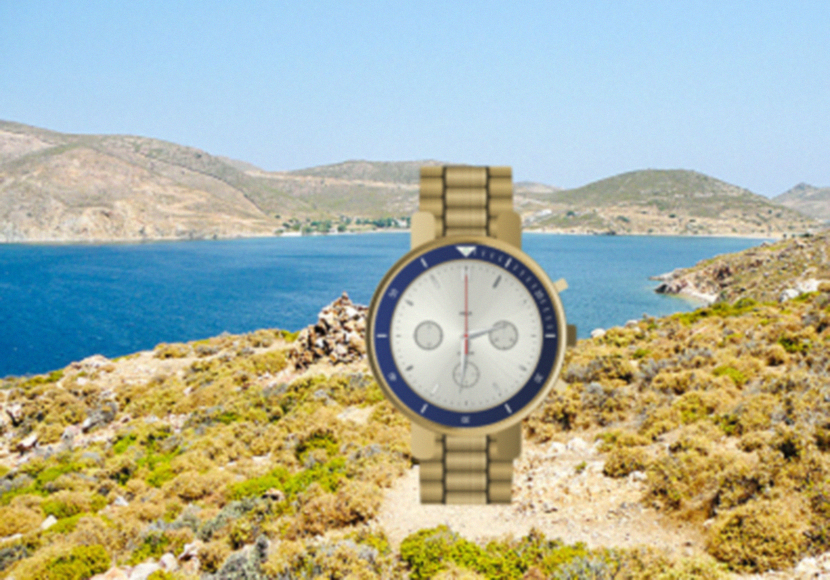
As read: h=2 m=31
